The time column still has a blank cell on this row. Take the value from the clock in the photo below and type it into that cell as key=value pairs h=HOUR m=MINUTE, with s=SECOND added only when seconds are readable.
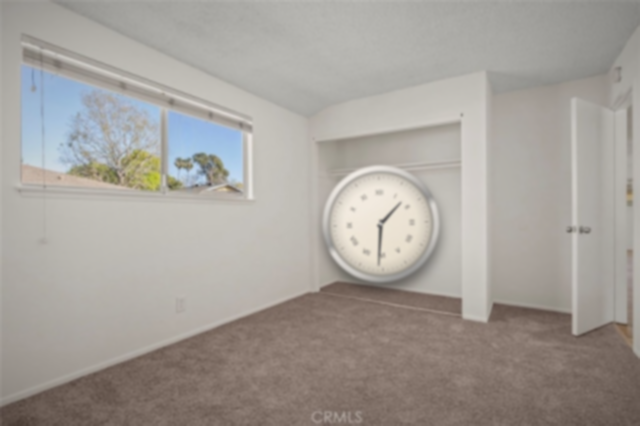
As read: h=1 m=31
